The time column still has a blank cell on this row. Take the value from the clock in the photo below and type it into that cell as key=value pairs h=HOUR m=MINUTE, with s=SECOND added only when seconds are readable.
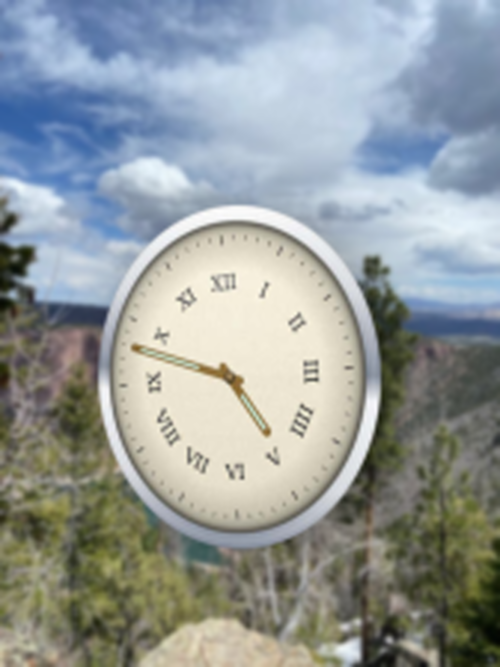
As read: h=4 m=48
